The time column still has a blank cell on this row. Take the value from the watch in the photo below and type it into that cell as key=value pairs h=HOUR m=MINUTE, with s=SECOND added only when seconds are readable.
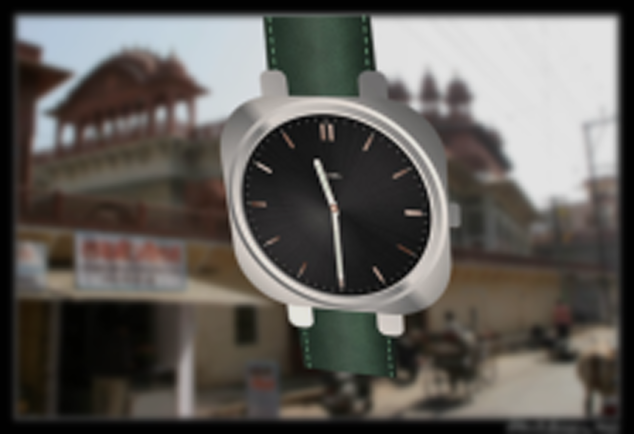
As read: h=11 m=30
